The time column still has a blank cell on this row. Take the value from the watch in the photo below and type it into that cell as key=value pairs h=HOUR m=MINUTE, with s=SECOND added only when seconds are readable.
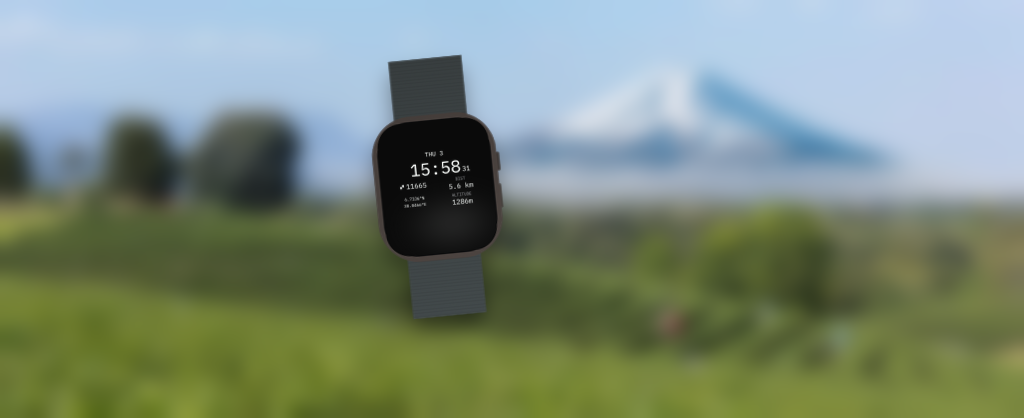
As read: h=15 m=58
